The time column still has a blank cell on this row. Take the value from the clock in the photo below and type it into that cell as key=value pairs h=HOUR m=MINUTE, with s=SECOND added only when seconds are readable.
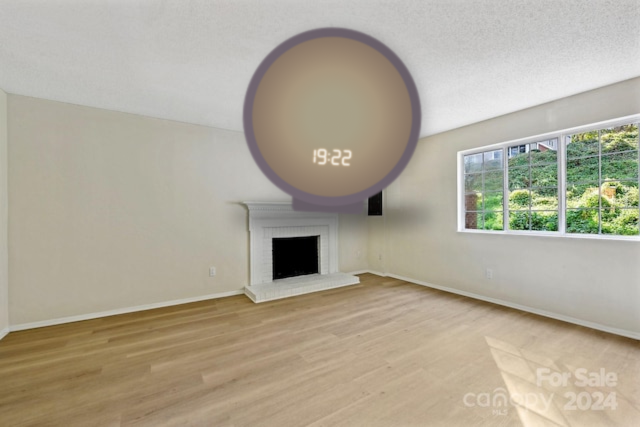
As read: h=19 m=22
